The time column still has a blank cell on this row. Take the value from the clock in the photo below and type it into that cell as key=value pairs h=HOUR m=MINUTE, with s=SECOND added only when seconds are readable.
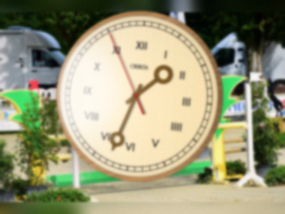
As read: h=1 m=32 s=55
